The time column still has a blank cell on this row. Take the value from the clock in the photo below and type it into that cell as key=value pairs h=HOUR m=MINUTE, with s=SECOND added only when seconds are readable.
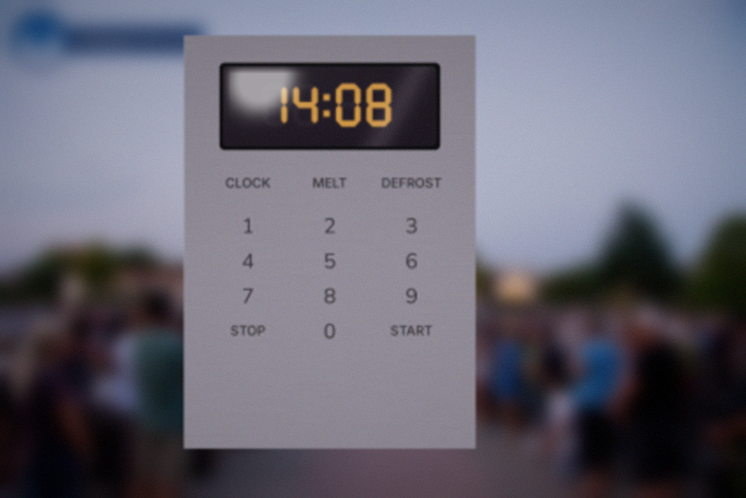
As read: h=14 m=8
